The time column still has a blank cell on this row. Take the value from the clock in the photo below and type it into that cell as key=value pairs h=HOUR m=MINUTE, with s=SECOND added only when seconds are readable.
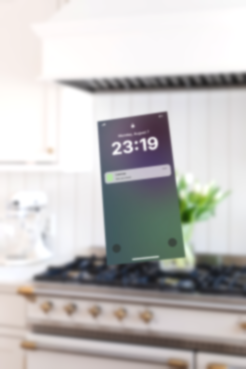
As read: h=23 m=19
